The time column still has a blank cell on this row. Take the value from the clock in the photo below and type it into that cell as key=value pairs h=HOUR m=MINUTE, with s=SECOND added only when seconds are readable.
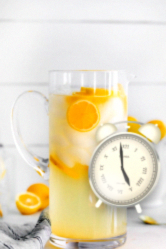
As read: h=4 m=58
